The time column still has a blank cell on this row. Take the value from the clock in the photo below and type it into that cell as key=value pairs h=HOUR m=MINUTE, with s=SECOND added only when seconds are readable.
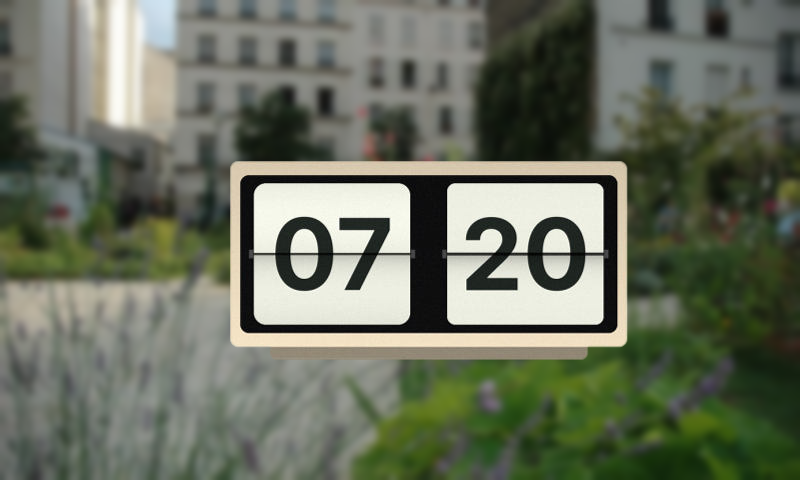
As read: h=7 m=20
